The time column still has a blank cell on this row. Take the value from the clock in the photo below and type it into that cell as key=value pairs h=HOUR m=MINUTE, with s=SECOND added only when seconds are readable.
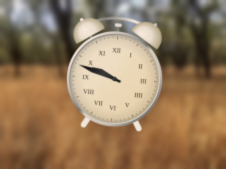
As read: h=9 m=48
